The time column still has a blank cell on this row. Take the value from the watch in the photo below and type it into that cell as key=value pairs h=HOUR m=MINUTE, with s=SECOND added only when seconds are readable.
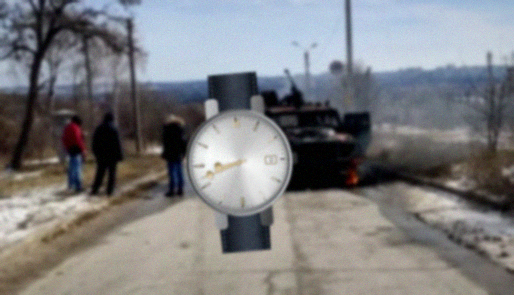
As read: h=8 m=42
